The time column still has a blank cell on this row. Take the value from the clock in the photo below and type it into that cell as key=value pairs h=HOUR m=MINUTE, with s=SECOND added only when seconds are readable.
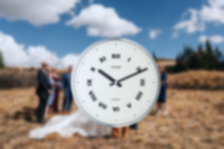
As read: h=10 m=11
